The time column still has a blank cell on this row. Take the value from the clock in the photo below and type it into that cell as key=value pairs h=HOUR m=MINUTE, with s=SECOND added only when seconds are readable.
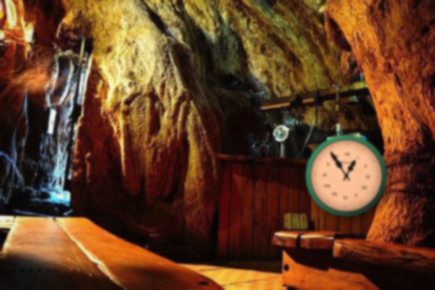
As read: h=12 m=54
